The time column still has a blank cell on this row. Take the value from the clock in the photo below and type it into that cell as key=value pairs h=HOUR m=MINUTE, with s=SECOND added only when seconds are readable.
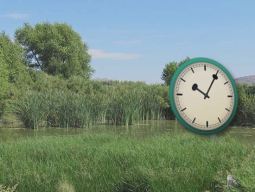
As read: h=10 m=5
